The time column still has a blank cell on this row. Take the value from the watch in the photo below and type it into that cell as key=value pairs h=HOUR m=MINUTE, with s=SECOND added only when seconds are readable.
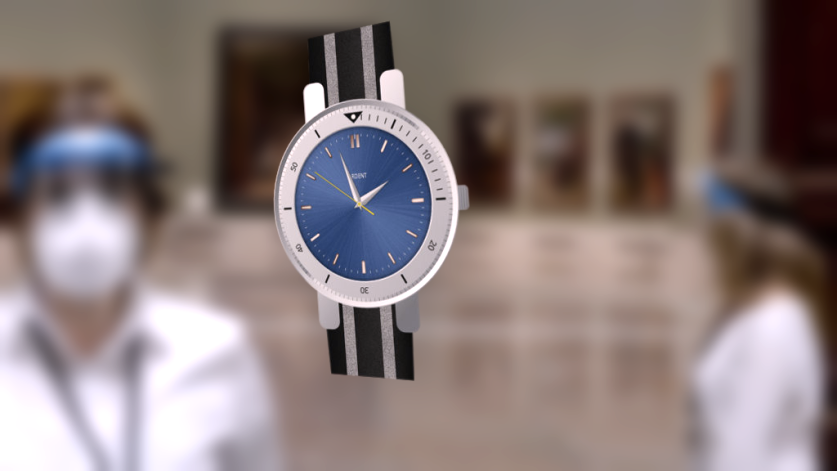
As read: h=1 m=56 s=51
